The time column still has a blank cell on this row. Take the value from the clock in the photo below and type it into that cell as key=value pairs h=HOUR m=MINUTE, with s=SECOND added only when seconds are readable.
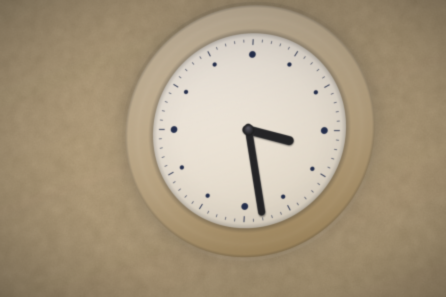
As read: h=3 m=28
